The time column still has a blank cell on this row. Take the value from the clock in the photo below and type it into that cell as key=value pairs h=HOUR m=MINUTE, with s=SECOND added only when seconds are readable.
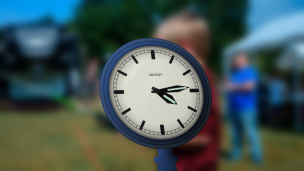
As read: h=4 m=14
